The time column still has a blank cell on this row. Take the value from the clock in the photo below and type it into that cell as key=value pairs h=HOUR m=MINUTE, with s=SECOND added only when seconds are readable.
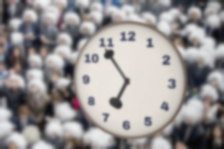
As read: h=6 m=54
